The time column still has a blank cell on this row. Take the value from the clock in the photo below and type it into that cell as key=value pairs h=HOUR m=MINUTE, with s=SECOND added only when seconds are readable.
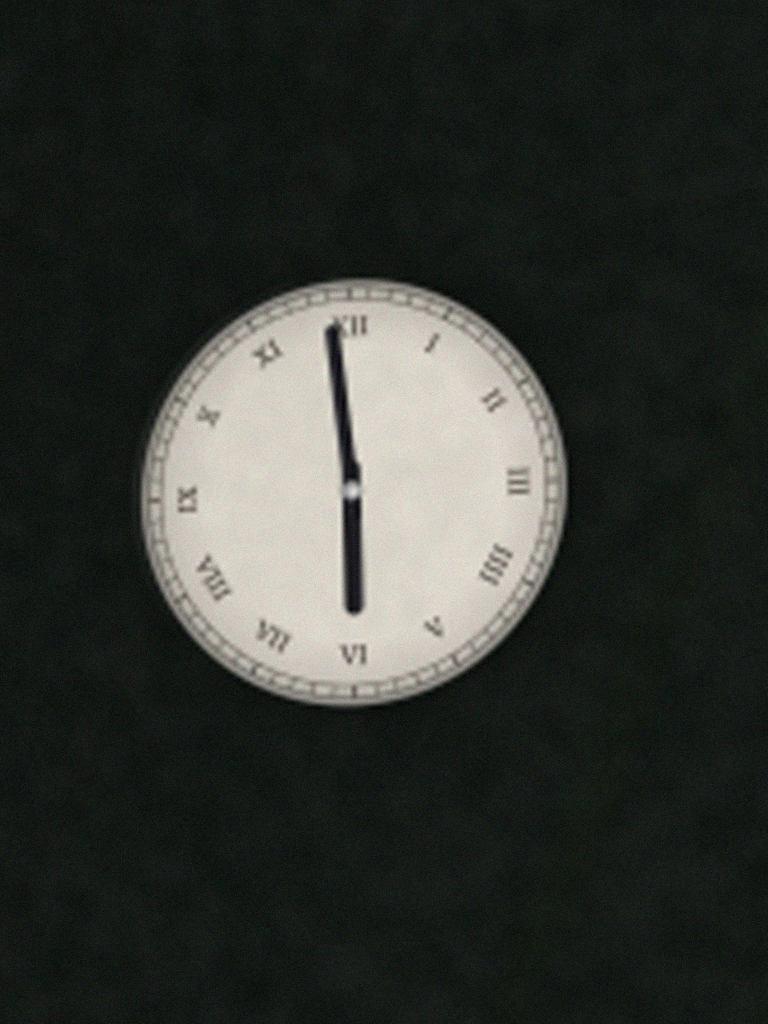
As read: h=5 m=59
